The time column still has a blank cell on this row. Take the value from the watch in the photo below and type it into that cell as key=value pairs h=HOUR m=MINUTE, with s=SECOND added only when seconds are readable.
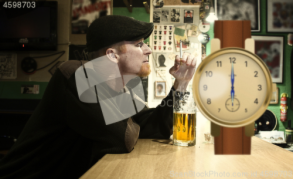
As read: h=6 m=0
